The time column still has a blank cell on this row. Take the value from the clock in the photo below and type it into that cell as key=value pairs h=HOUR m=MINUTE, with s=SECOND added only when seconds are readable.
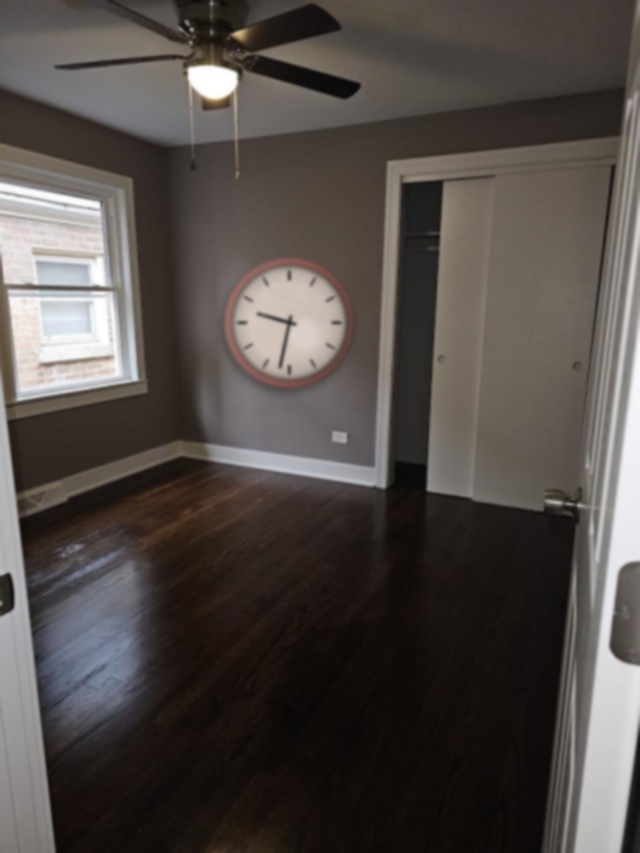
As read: h=9 m=32
